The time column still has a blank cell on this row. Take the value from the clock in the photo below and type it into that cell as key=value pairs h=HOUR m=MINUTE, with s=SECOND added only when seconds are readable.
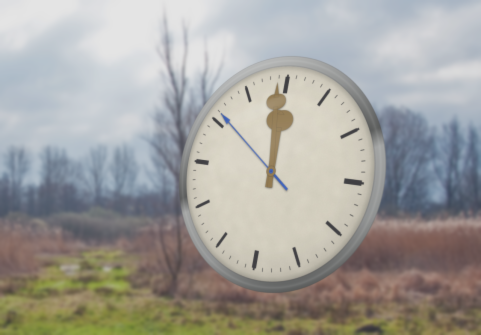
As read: h=11 m=58 s=51
